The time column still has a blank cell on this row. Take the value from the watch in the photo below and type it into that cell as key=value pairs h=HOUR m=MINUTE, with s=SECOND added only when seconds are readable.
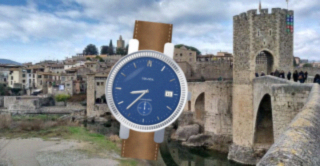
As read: h=8 m=37
